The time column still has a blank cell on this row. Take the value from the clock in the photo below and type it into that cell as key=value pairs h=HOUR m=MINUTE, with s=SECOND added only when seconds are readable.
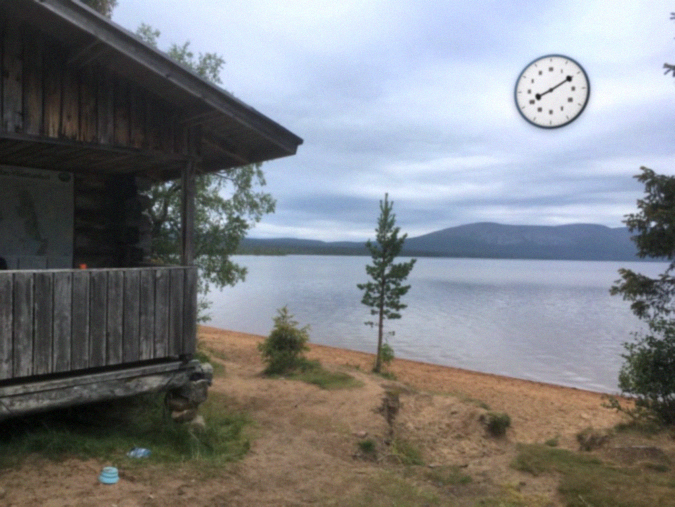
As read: h=8 m=10
